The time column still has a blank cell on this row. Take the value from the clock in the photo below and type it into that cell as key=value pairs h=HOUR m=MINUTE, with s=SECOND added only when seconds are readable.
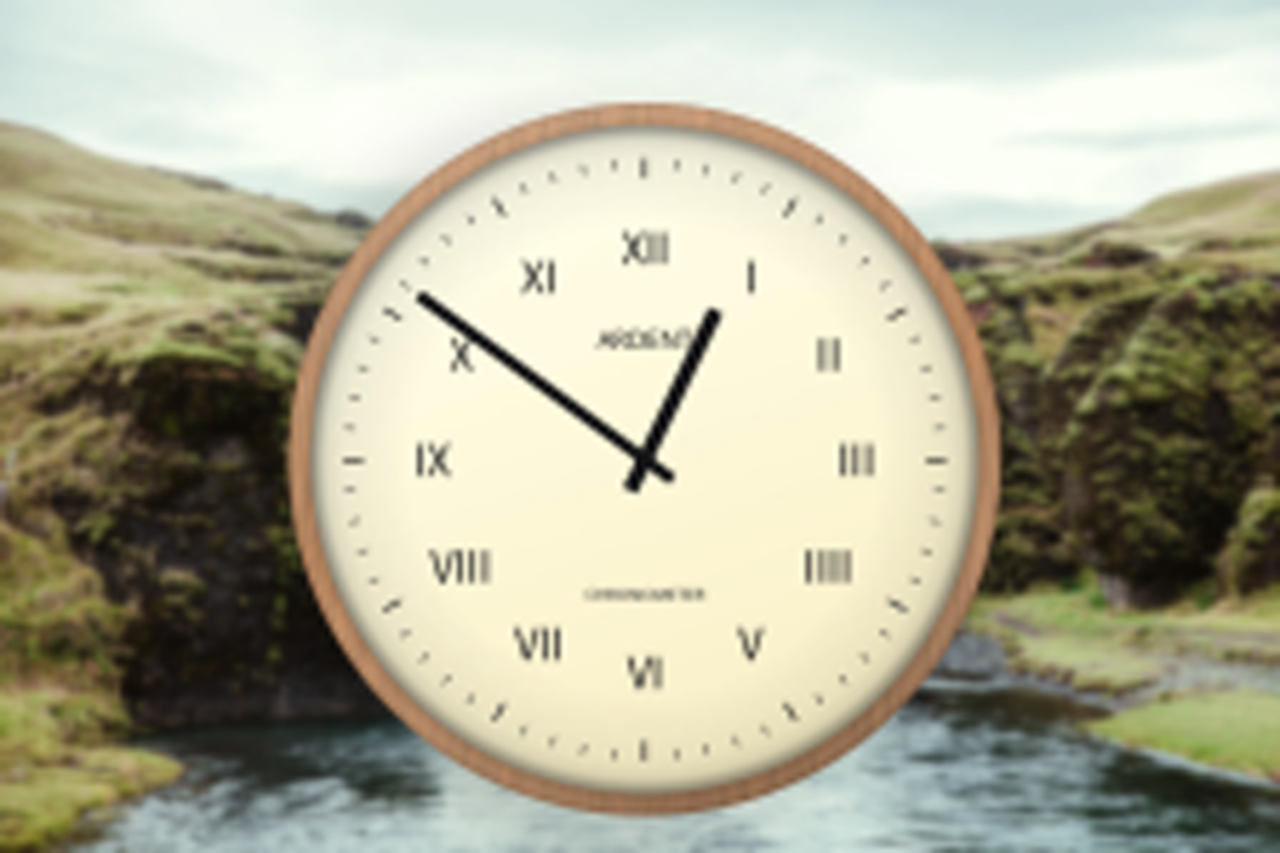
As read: h=12 m=51
